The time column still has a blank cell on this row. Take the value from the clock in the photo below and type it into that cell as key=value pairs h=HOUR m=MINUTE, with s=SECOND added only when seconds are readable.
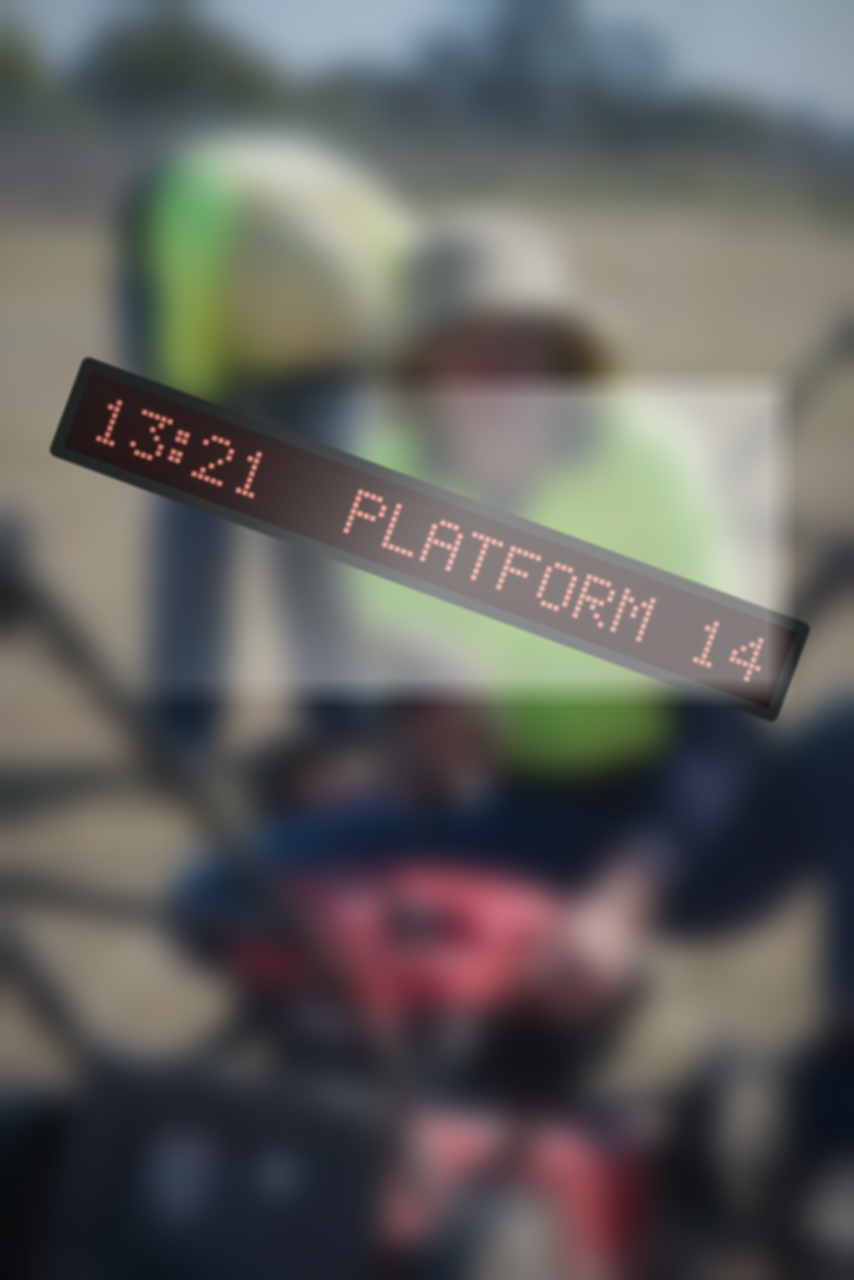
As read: h=13 m=21
